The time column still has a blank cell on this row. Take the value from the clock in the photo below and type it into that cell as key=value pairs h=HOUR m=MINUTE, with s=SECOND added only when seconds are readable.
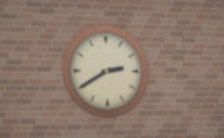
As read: h=2 m=40
